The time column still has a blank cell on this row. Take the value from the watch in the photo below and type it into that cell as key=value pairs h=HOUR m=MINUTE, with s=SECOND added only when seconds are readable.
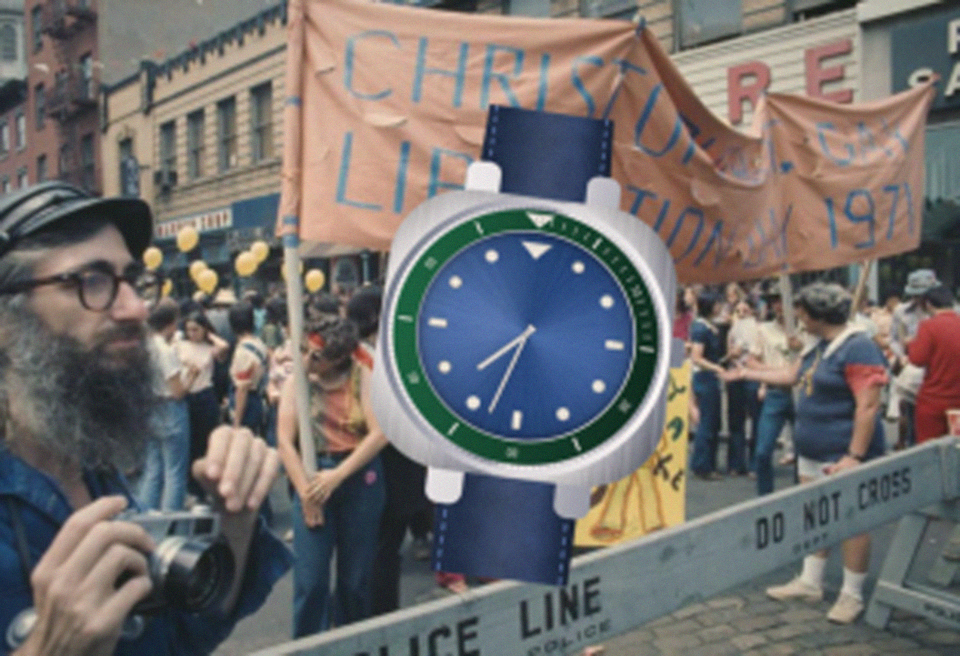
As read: h=7 m=33
